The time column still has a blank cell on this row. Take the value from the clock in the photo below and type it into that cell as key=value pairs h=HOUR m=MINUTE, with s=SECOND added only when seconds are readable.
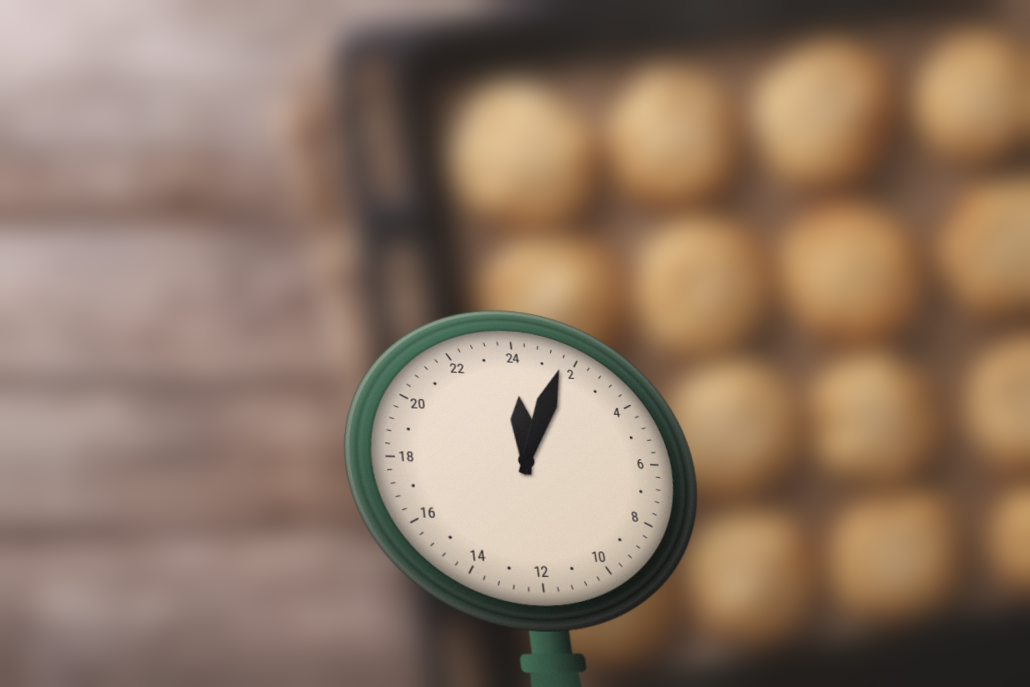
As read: h=0 m=4
